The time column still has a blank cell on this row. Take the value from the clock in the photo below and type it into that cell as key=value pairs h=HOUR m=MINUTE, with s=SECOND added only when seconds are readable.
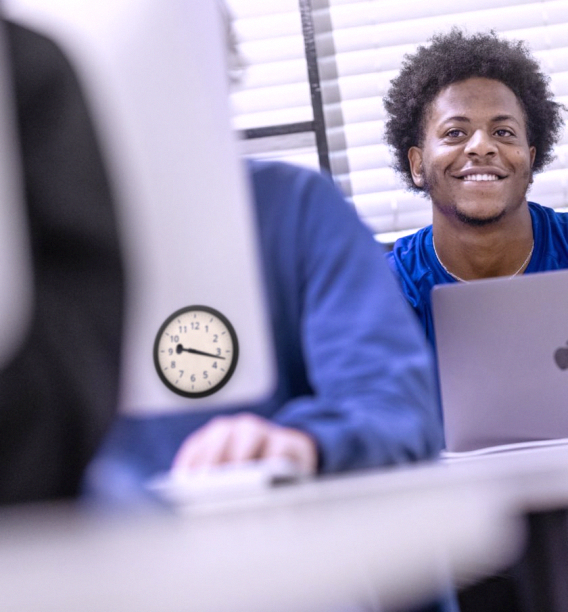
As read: h=9 m=17
